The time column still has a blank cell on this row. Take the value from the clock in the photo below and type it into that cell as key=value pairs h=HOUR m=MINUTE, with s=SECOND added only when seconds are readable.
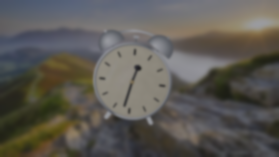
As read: h=12 m=32
